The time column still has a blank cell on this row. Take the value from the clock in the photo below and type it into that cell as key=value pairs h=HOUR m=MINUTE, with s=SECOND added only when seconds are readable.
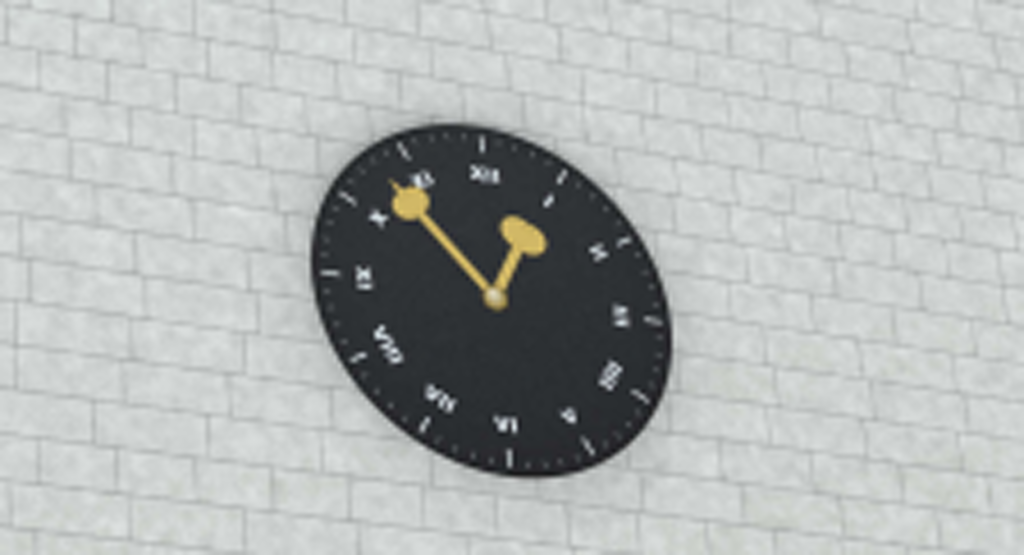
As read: h=12 m=53
